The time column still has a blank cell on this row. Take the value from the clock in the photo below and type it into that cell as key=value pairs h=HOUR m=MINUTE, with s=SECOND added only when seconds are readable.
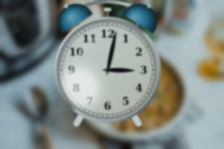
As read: h=3 m=2
